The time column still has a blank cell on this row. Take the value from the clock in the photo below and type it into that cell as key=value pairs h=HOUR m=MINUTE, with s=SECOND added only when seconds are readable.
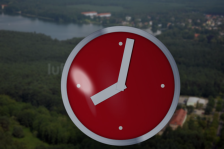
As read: h=8 m=2
